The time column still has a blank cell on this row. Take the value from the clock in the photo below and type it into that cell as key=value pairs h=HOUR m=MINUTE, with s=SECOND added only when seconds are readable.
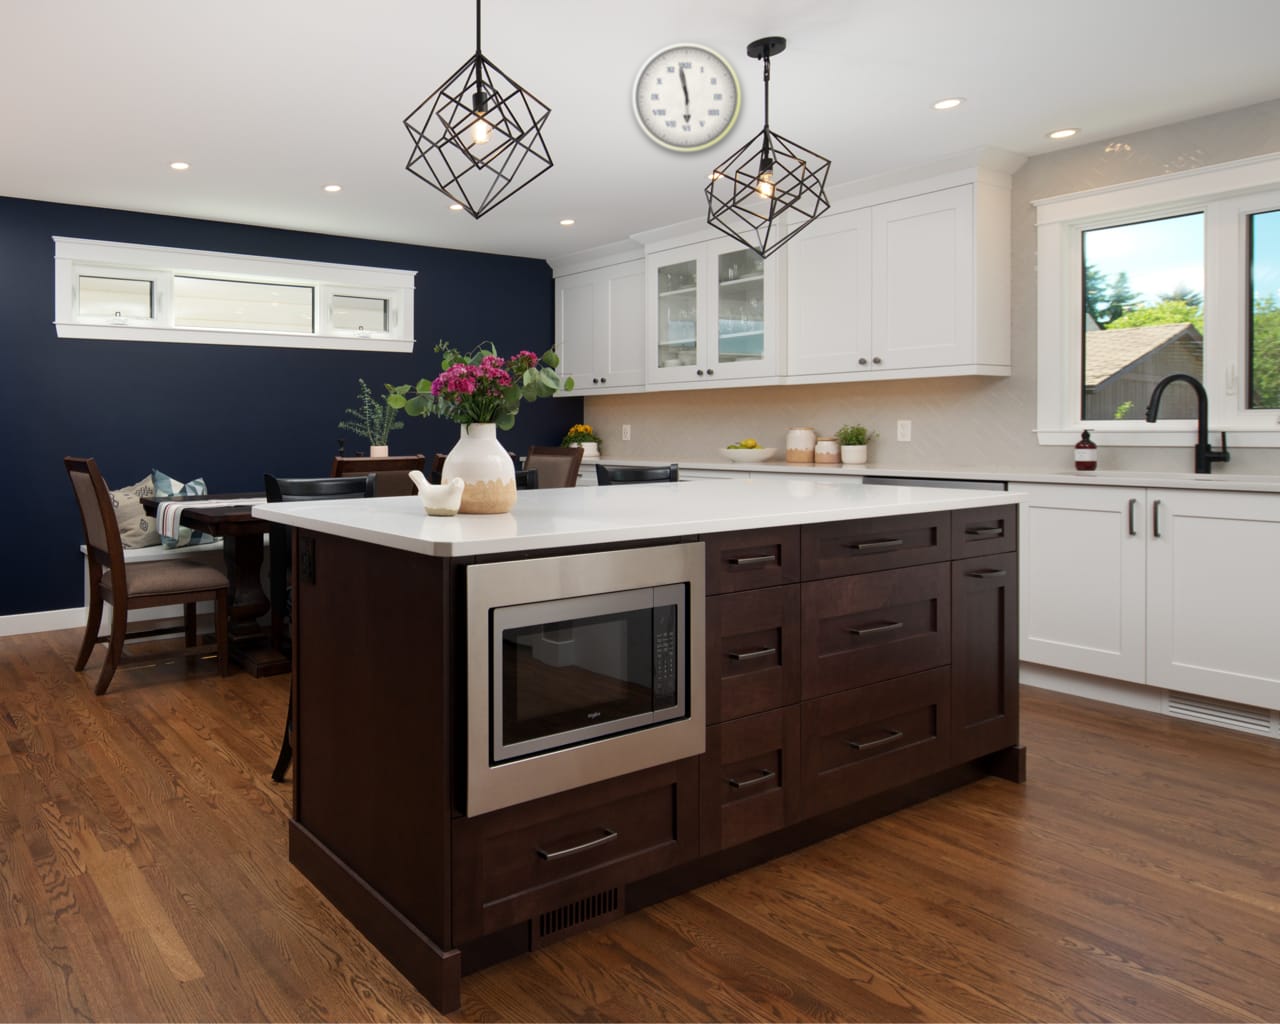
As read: h=5 m=58
